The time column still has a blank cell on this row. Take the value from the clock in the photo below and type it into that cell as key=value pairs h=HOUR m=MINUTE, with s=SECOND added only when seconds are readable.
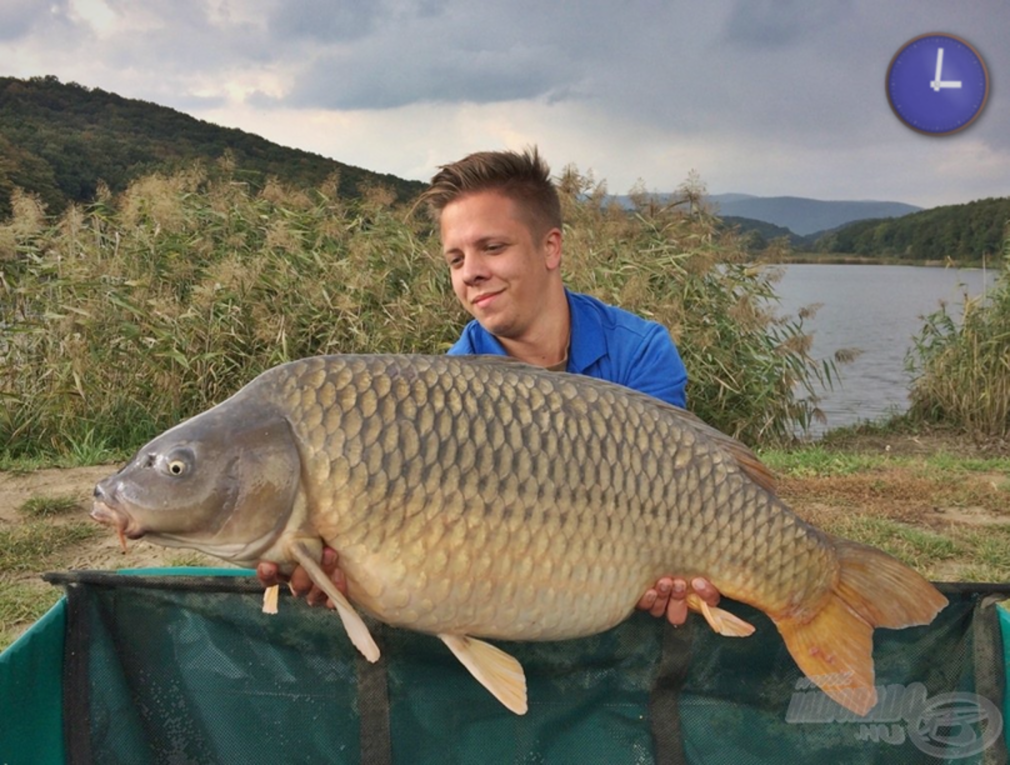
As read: h=3 m=1
